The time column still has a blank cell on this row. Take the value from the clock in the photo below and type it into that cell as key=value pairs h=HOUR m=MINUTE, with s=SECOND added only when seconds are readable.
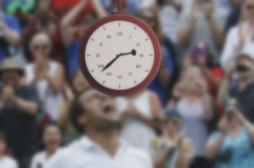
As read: h=2 m=38
